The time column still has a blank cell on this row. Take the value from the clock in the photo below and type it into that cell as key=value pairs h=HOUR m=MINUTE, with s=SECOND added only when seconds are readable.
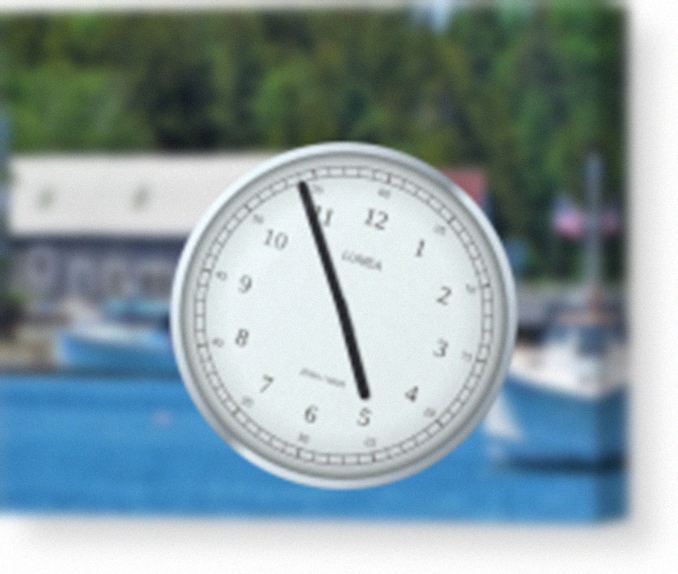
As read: h=4 m=54
